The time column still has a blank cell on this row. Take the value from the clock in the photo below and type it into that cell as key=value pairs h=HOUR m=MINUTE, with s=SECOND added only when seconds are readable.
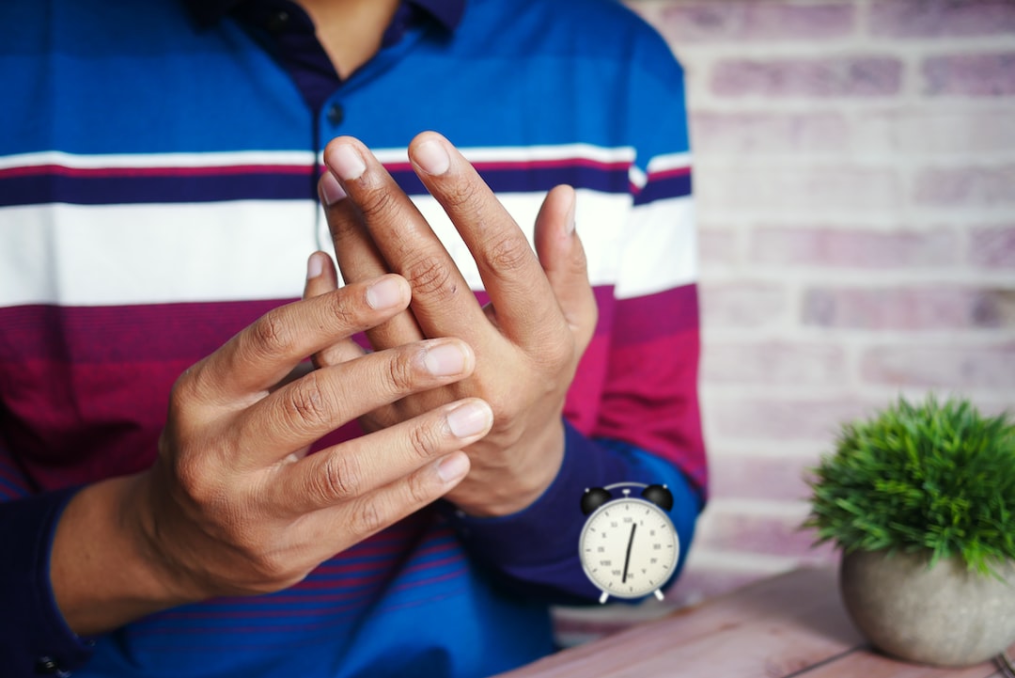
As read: h=12 m=32
